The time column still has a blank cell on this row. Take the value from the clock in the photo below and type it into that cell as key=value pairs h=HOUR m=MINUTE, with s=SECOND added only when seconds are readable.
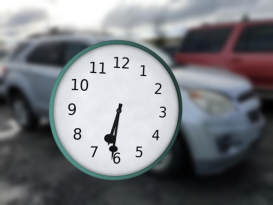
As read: h=6 m=31
